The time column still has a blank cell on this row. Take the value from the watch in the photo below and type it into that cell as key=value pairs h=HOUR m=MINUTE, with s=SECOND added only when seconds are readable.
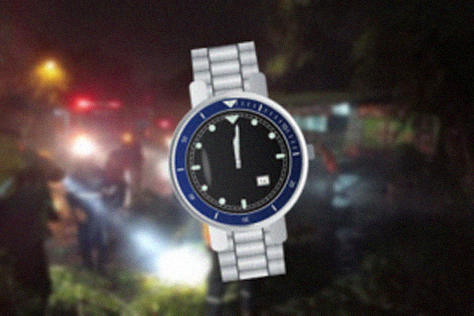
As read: h=12 m=1
